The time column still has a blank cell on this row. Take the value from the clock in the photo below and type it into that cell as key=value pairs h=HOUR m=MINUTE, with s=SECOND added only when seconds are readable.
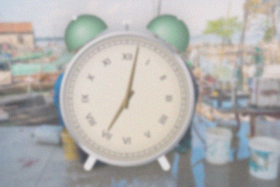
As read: h=7 m=2
